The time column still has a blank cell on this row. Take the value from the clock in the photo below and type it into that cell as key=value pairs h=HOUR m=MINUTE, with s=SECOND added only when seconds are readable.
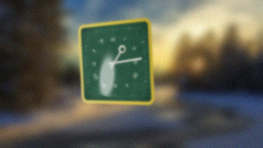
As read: h=1 m=14
